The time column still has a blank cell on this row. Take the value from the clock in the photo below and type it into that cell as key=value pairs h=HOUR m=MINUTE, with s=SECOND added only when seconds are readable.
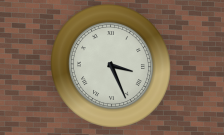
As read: h=3 m=26
